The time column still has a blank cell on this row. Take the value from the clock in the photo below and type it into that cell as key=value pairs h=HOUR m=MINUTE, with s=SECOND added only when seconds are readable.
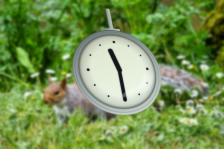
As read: h=11 m=30
